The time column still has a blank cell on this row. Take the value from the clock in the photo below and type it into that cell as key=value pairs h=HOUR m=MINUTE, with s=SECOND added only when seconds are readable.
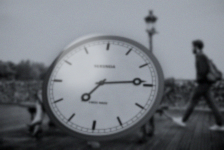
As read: h=7 m=14
